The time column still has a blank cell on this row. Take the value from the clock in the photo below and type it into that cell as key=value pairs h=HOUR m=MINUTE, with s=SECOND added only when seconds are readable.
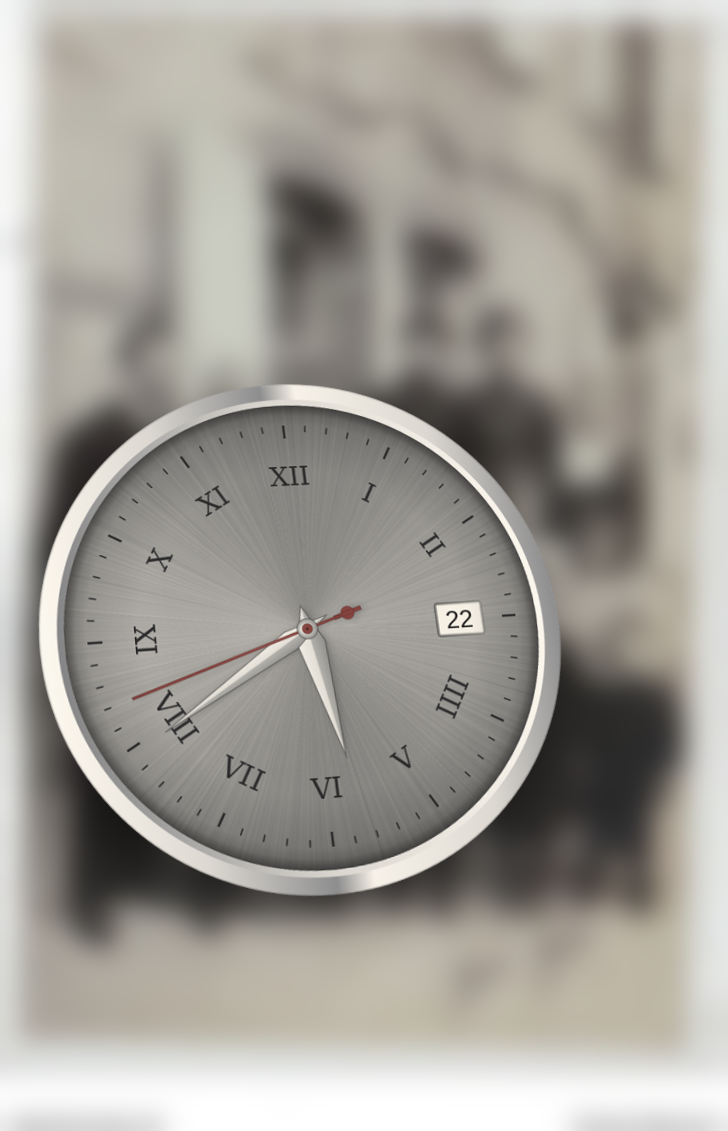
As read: h=5 m=39 s=42
